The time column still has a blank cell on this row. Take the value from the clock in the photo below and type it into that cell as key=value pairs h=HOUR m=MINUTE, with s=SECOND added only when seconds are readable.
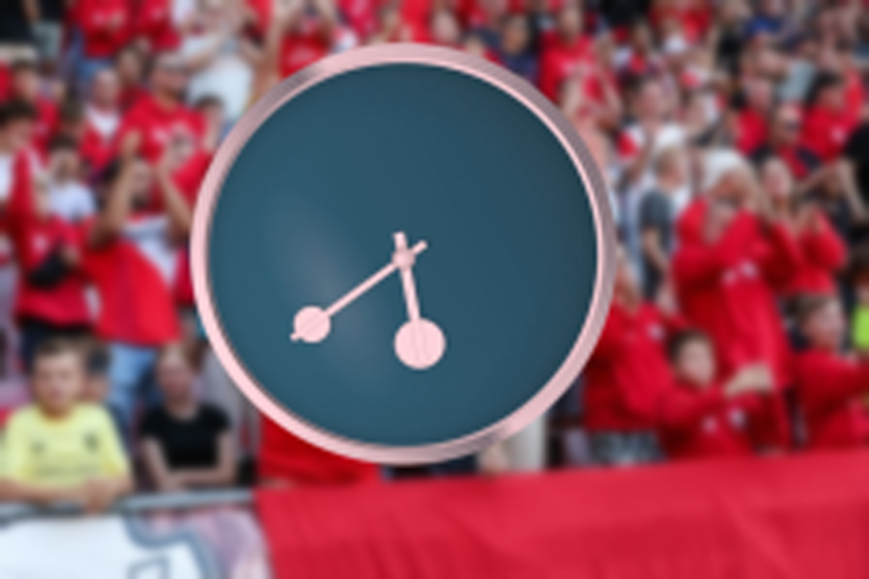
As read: h=5 m=39
